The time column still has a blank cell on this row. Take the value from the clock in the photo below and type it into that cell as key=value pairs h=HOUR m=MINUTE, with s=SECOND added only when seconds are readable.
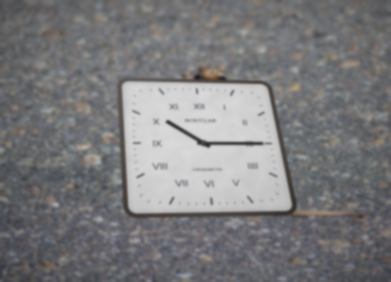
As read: h=10 m=15
